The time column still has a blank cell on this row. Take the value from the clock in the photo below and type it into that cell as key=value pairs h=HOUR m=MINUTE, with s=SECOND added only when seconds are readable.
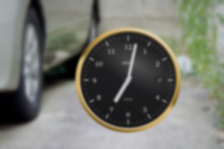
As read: h=7 m=2
